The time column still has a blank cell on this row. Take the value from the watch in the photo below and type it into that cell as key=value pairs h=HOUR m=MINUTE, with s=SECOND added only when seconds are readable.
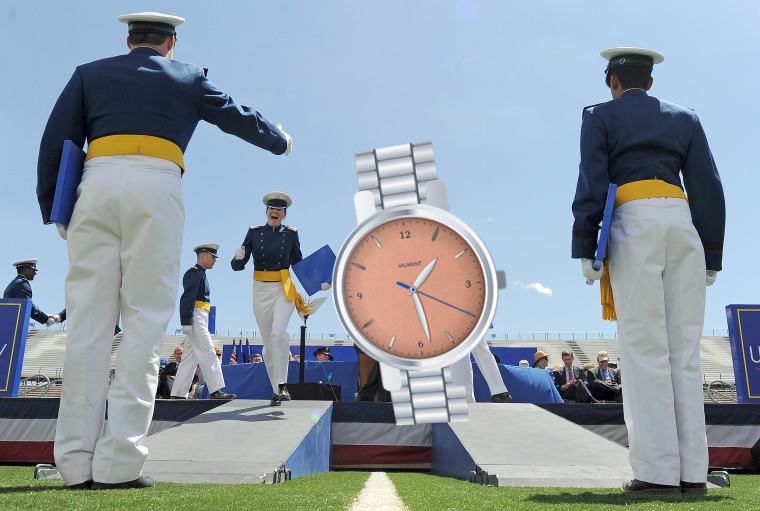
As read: h=1 m=28 s=20
